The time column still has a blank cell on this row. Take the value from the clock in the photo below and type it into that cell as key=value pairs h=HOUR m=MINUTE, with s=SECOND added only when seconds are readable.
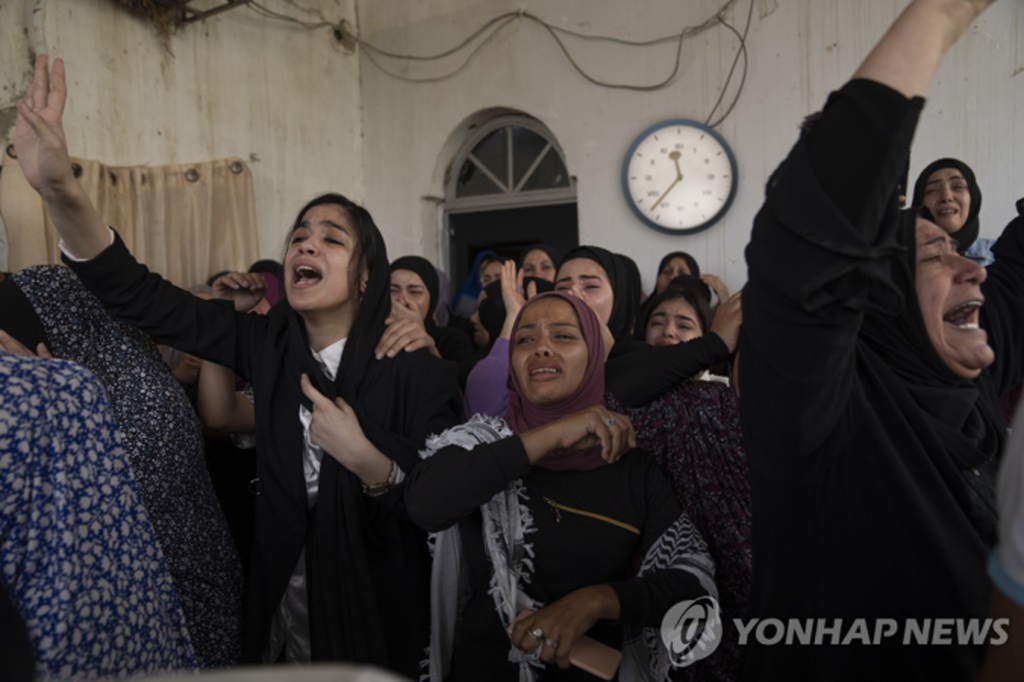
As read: h=11 m=37
